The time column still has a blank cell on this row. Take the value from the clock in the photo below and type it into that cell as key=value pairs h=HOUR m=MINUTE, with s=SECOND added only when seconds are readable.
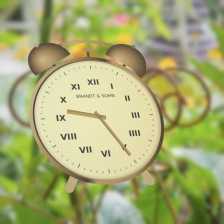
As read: h=9 m=25
